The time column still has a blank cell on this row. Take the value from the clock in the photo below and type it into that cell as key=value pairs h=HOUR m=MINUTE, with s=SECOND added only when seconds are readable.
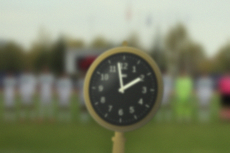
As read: h=1 m=58
